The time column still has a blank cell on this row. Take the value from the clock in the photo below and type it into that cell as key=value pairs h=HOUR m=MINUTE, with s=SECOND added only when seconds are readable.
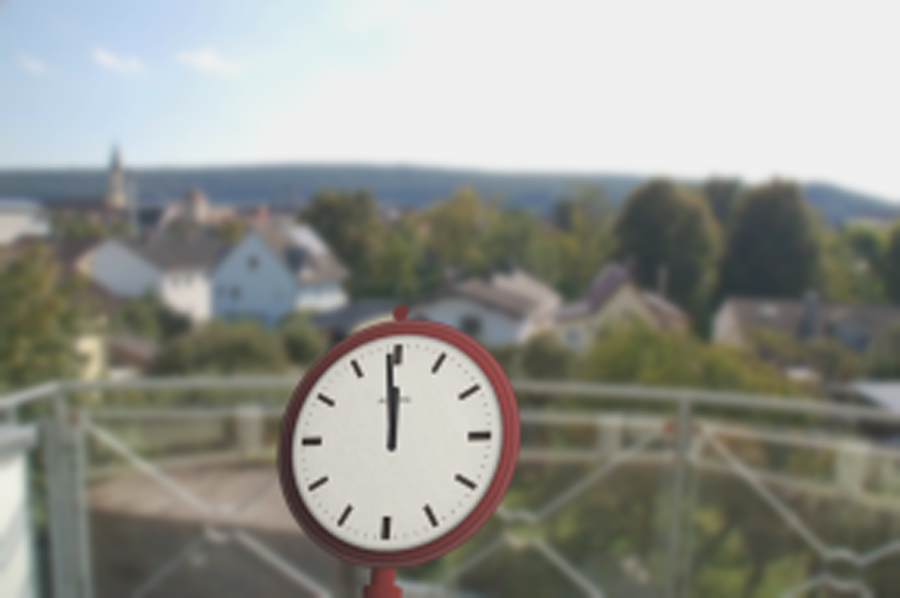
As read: h=11 m=59
